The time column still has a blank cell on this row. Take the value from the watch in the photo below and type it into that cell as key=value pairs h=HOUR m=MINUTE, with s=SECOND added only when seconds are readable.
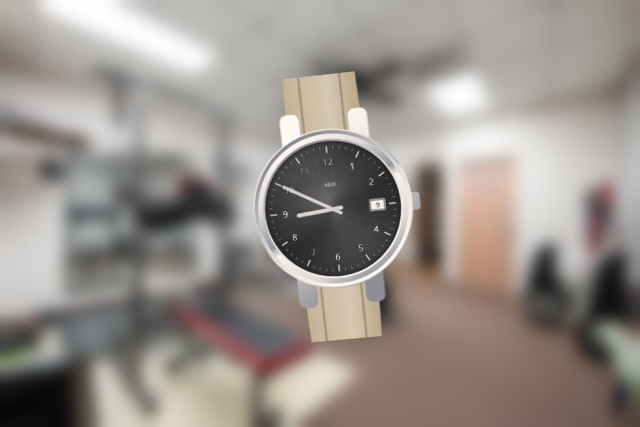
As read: h=8 m=50
